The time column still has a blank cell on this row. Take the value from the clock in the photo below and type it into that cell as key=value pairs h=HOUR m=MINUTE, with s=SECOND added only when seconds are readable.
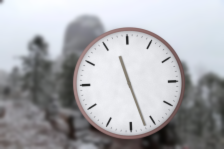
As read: h=11 m=27
